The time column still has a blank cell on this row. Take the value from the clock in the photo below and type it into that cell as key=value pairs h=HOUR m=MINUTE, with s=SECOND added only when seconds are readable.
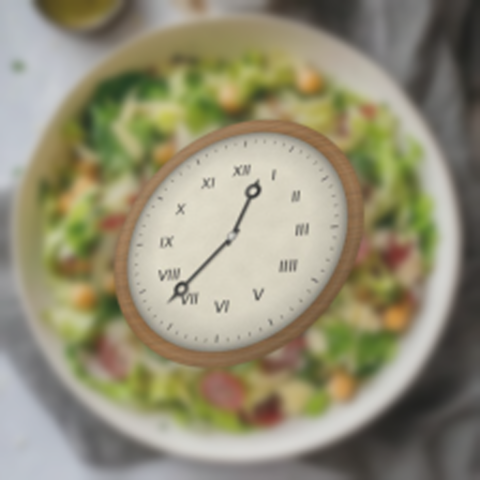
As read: h=12 m=37
